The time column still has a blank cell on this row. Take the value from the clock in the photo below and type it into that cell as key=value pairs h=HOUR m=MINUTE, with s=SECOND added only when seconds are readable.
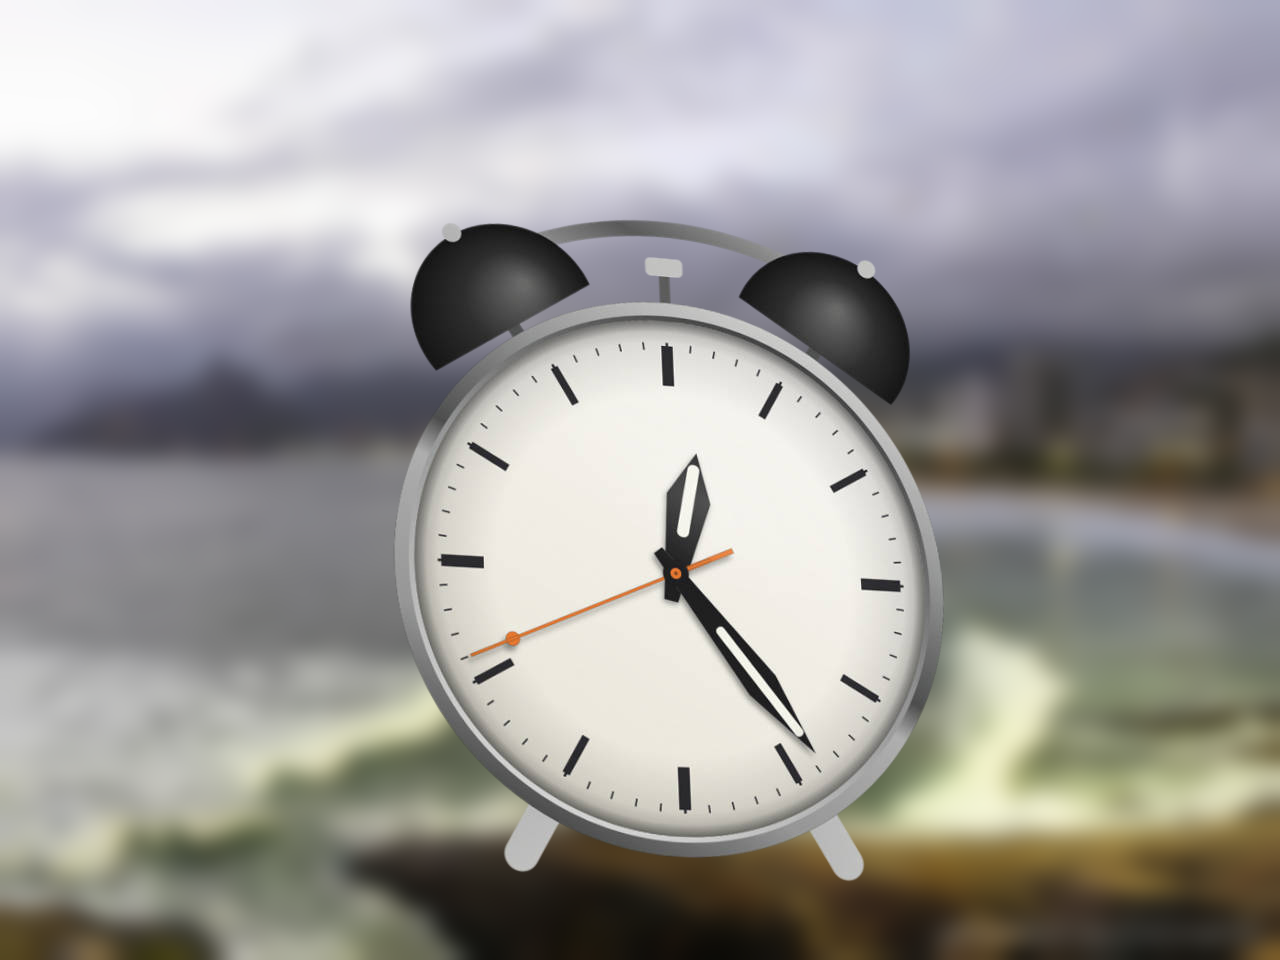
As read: h=12 m=23 s=41
